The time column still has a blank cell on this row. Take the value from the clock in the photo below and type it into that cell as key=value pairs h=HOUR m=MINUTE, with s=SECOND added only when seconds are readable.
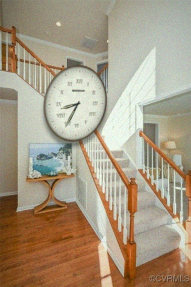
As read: h=8 m=35
